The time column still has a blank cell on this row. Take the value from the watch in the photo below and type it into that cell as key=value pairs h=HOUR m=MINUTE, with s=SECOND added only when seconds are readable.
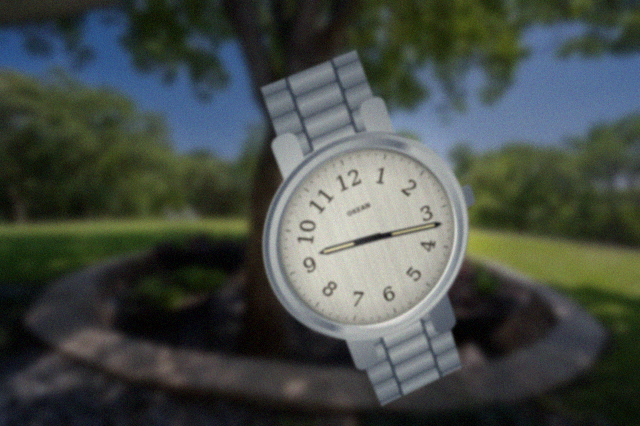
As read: h=9 m=17
